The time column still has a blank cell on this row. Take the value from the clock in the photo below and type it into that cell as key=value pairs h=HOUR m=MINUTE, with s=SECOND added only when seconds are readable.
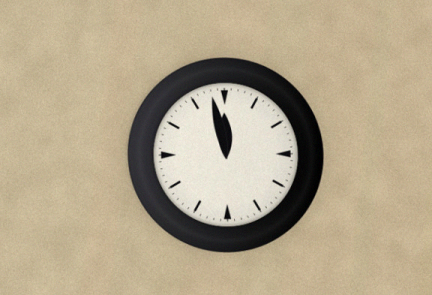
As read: h=11 m=58
